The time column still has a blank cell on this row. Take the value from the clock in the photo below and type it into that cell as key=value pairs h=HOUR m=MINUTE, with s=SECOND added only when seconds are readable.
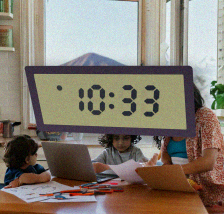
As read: h=10 m=33
